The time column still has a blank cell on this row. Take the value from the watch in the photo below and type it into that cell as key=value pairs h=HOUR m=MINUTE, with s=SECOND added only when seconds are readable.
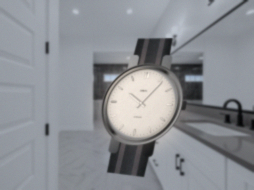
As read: h=10 m=6
